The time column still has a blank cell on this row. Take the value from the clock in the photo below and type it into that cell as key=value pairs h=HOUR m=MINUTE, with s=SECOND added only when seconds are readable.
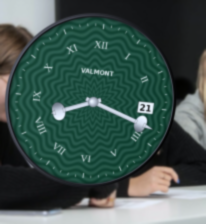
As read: h=8 m=18
